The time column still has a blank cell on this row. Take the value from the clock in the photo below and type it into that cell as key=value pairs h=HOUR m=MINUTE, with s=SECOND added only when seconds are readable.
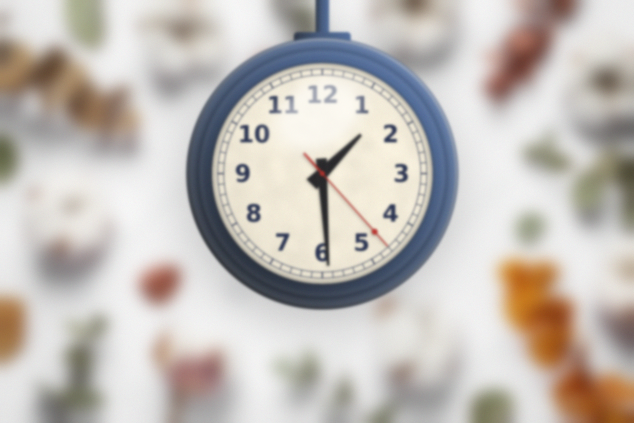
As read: h=1 m=29 s=23
